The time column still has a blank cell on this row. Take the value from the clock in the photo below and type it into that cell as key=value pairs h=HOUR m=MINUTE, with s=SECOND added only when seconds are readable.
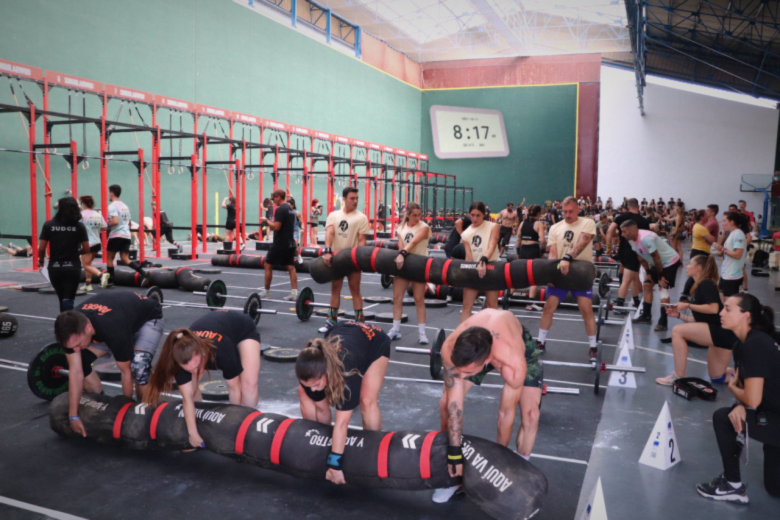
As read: h=8 m=17
